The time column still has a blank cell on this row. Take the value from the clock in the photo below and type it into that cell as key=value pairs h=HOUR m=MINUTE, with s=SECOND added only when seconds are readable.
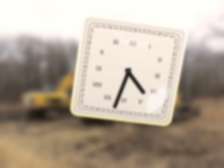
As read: h=4 m=32
